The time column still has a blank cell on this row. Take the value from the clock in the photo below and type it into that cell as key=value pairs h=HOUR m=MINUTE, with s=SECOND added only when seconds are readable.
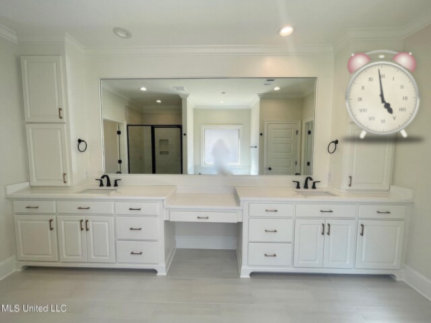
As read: h=4 m=59
